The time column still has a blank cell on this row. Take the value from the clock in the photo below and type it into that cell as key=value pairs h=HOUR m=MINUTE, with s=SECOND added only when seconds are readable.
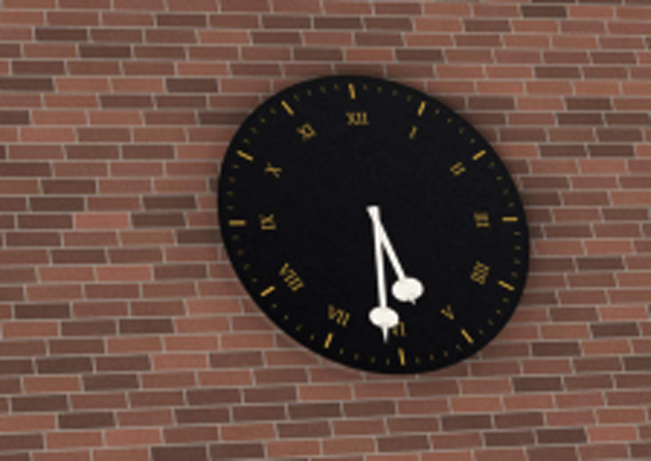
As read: h=5 m=31
